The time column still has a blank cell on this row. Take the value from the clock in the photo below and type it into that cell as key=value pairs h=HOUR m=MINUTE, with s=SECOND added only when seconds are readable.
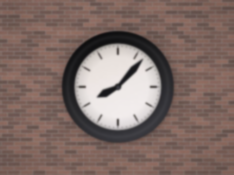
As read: h=8 m=7
